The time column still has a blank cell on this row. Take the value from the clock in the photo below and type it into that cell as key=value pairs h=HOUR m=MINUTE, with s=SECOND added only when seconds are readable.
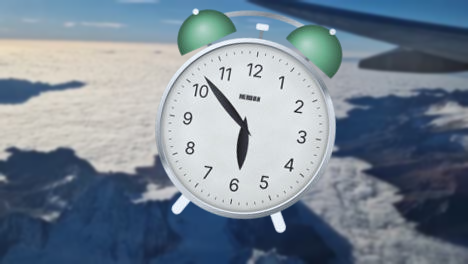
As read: h=5 m=52
